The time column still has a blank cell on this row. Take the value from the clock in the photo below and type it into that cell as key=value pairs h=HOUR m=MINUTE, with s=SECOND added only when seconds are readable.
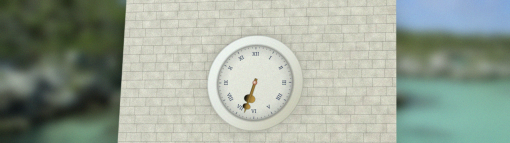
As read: h=6 m=33
